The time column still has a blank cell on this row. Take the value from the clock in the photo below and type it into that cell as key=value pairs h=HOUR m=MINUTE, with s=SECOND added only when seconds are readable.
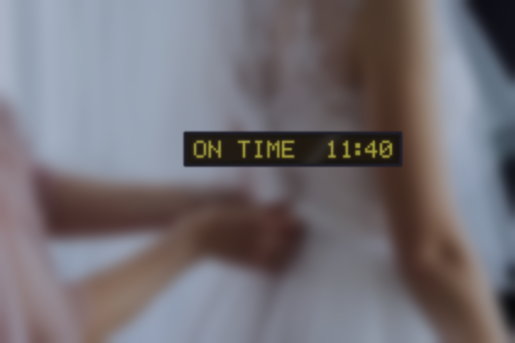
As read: h=11 m=40
